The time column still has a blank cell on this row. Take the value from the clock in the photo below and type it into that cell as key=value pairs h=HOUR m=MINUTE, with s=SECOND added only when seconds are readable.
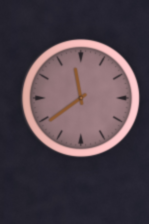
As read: h=11 m=39
